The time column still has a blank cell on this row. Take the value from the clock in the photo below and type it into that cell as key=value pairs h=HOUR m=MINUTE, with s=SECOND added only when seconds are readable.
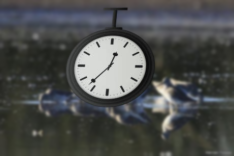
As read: h=12 m=37
